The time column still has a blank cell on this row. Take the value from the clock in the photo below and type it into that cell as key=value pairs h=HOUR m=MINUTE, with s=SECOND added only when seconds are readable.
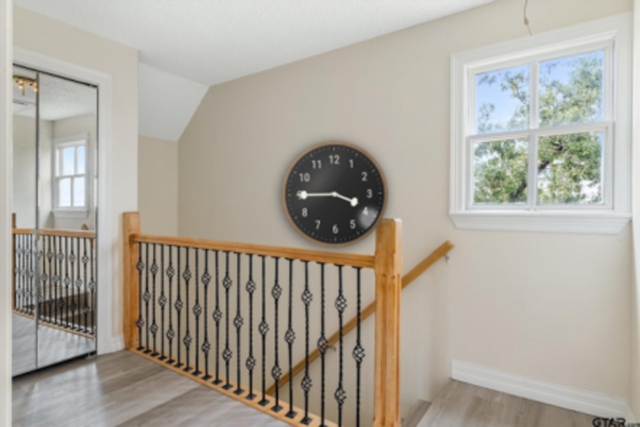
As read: h=3 m=45
